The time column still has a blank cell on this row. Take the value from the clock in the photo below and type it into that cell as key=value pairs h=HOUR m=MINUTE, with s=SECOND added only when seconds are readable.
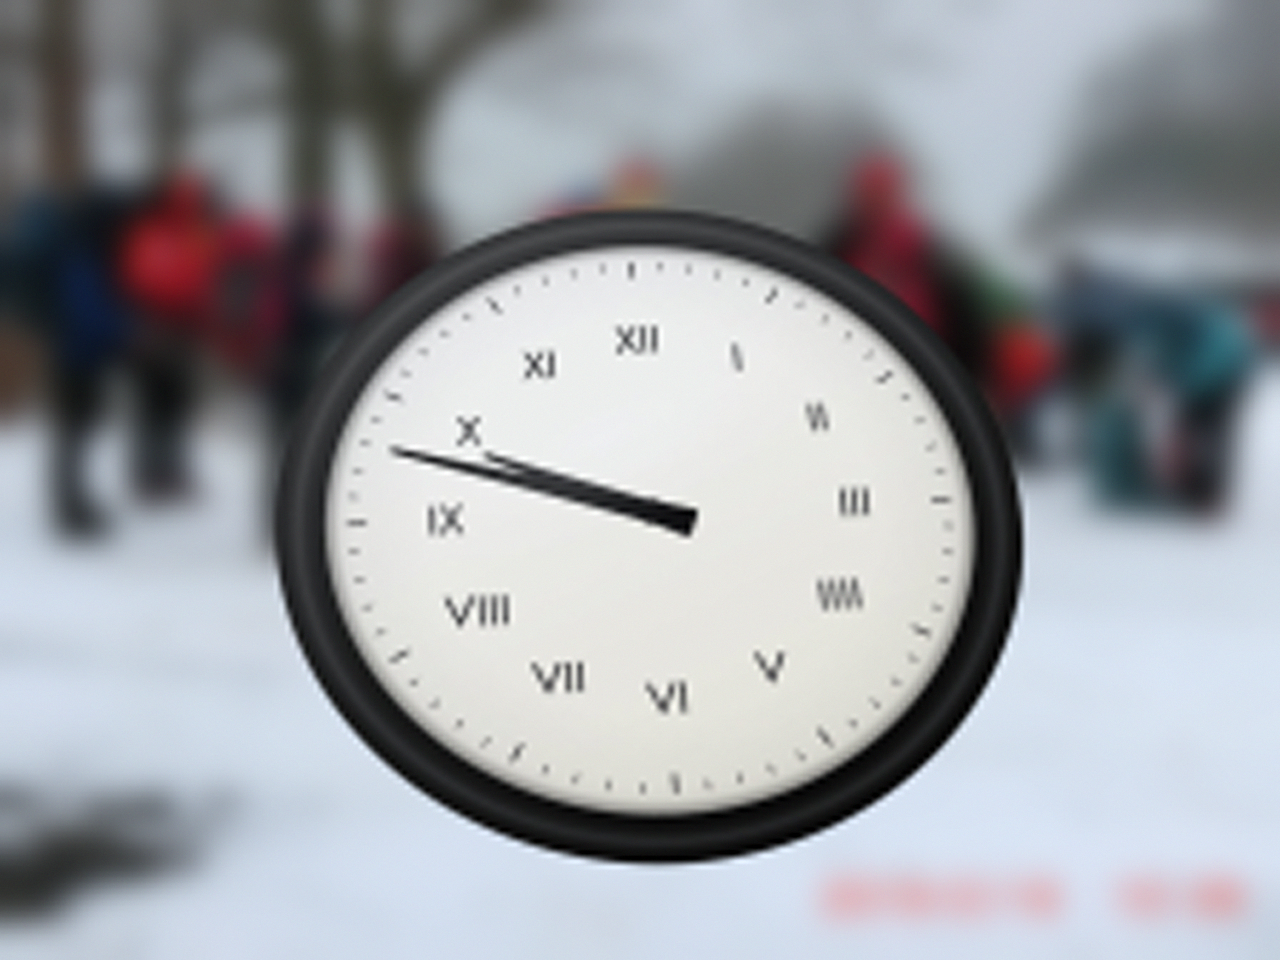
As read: h=9 m=48
